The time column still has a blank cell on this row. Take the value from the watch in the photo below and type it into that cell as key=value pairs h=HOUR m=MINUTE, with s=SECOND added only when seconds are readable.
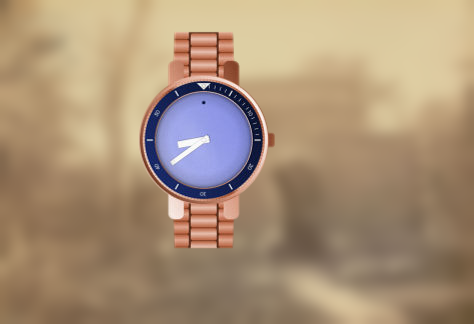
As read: h=8 m=39
